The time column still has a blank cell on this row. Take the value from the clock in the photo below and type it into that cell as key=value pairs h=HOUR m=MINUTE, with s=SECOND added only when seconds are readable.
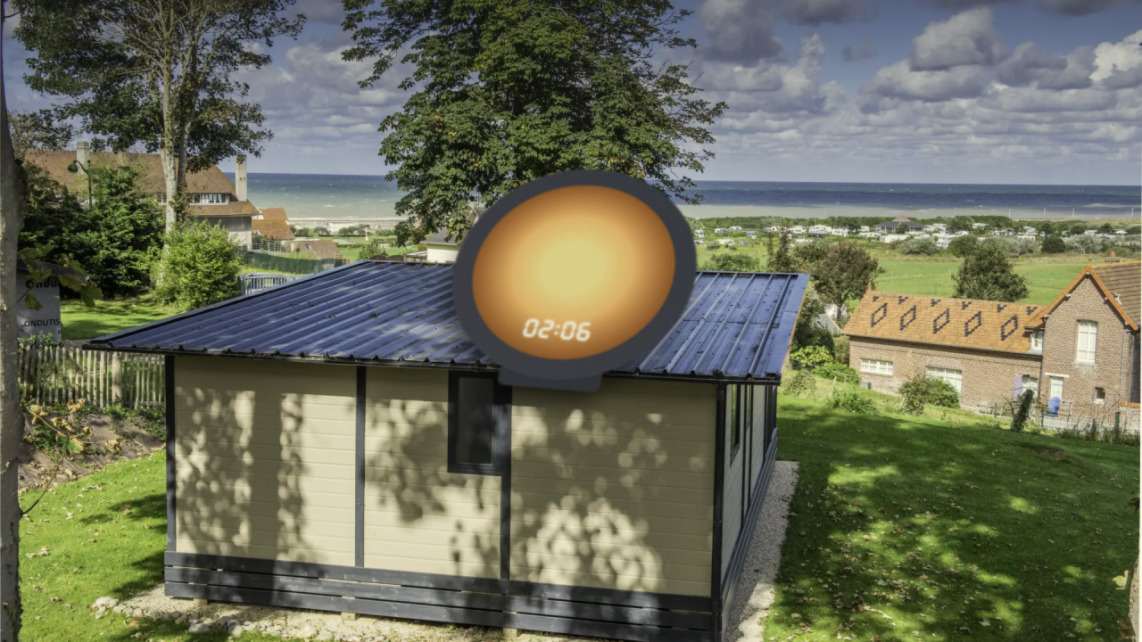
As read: h=2 m=6
